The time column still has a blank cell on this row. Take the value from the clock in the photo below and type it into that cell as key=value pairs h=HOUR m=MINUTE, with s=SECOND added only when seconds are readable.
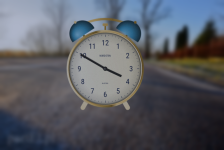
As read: h=3 m=50
